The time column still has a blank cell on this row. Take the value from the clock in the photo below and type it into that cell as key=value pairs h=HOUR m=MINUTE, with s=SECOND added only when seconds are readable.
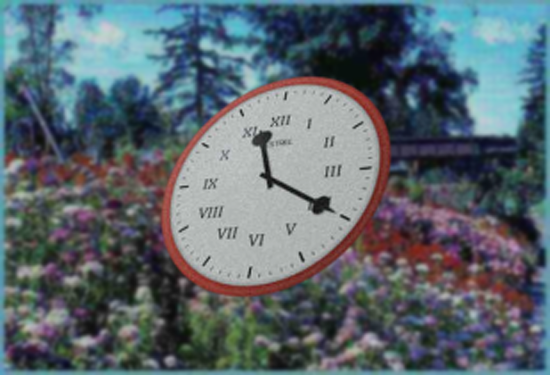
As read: h=11 m=20
